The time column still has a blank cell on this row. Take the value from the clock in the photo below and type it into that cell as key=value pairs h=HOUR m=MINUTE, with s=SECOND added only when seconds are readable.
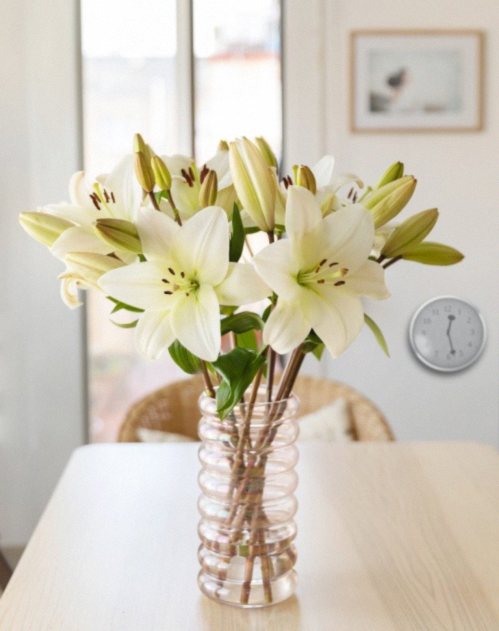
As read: h=12 m=28
